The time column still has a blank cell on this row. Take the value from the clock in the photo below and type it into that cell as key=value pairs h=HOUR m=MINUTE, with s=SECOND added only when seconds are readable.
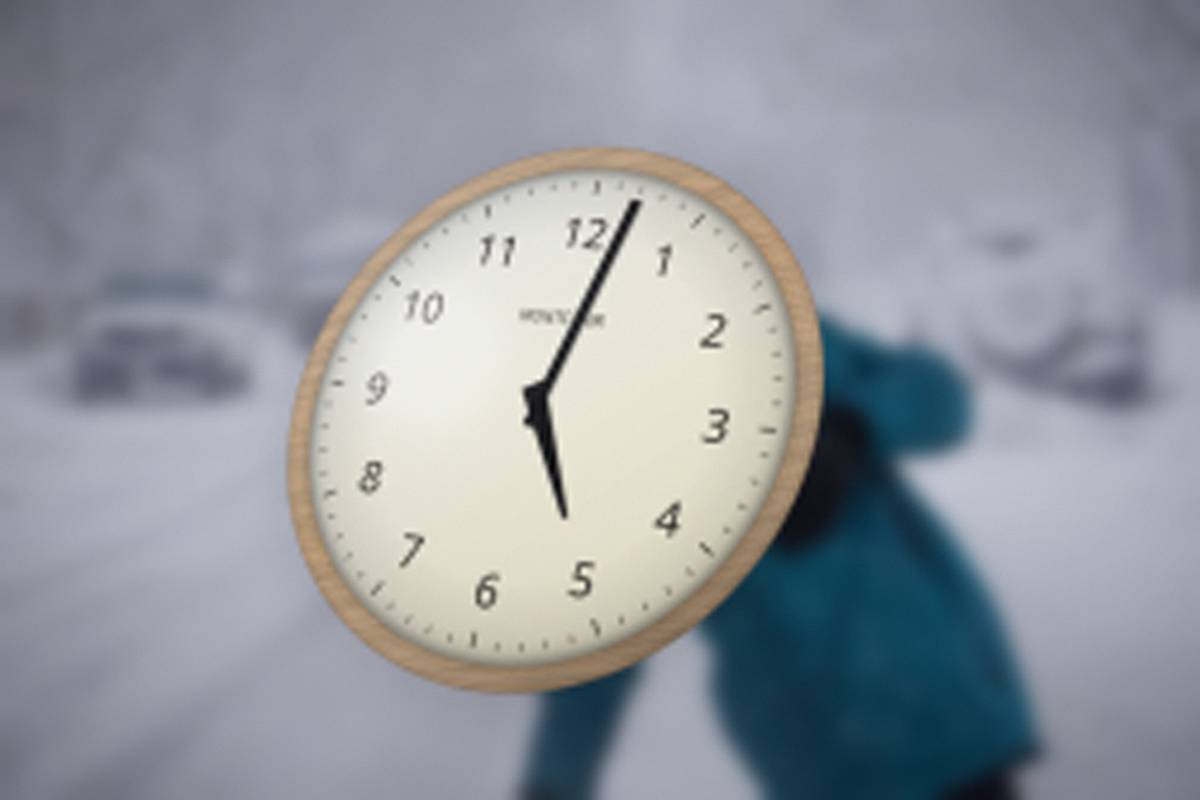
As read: h=5 m=2
